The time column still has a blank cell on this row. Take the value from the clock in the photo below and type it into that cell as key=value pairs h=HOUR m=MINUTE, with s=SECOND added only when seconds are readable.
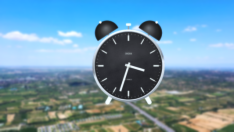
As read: h=3 m=33
